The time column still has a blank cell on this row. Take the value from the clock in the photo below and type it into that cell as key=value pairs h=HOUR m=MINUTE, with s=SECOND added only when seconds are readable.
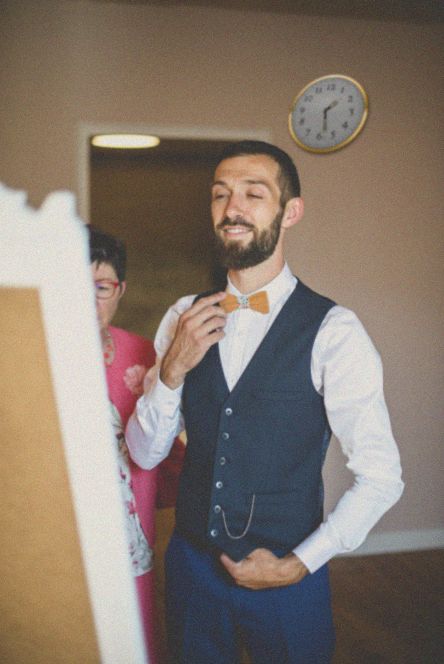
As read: h=1 m=28
